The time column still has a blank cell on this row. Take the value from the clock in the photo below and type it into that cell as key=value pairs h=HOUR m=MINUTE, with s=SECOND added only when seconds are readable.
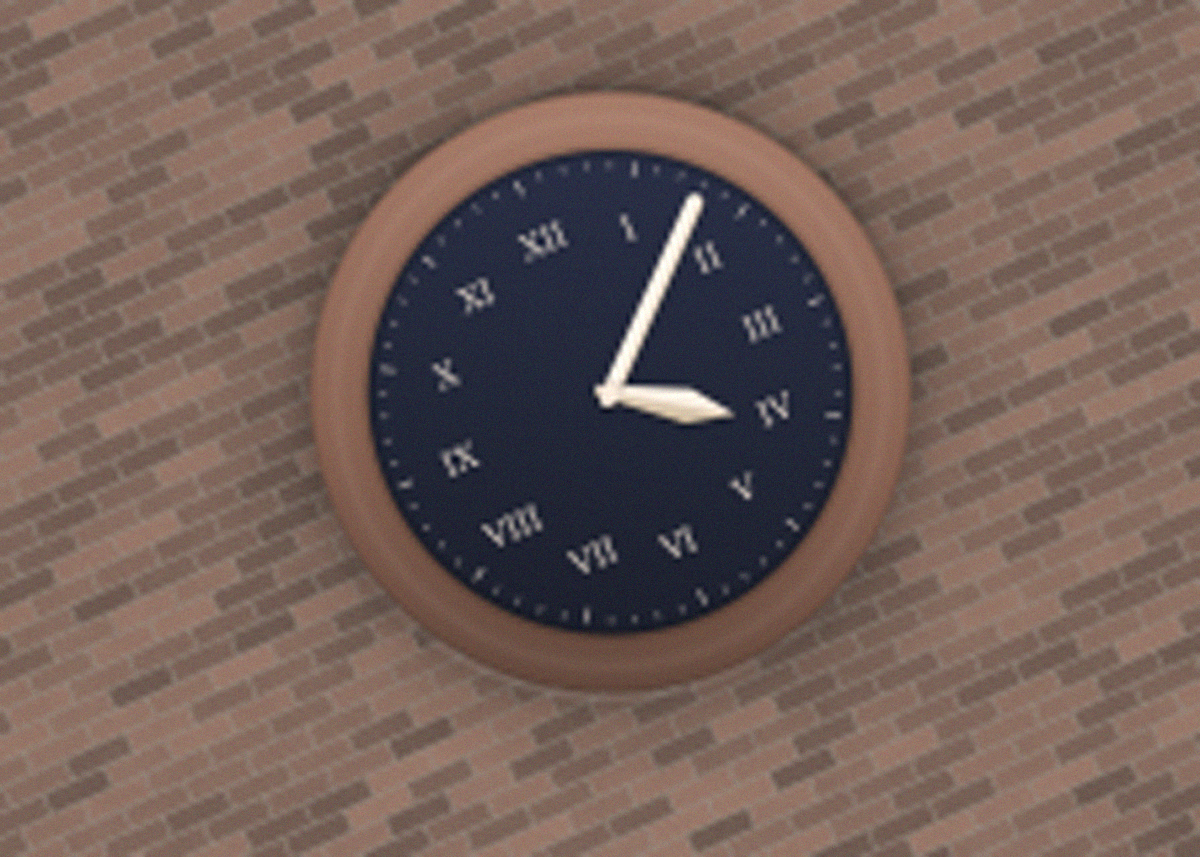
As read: h=4 m=8
